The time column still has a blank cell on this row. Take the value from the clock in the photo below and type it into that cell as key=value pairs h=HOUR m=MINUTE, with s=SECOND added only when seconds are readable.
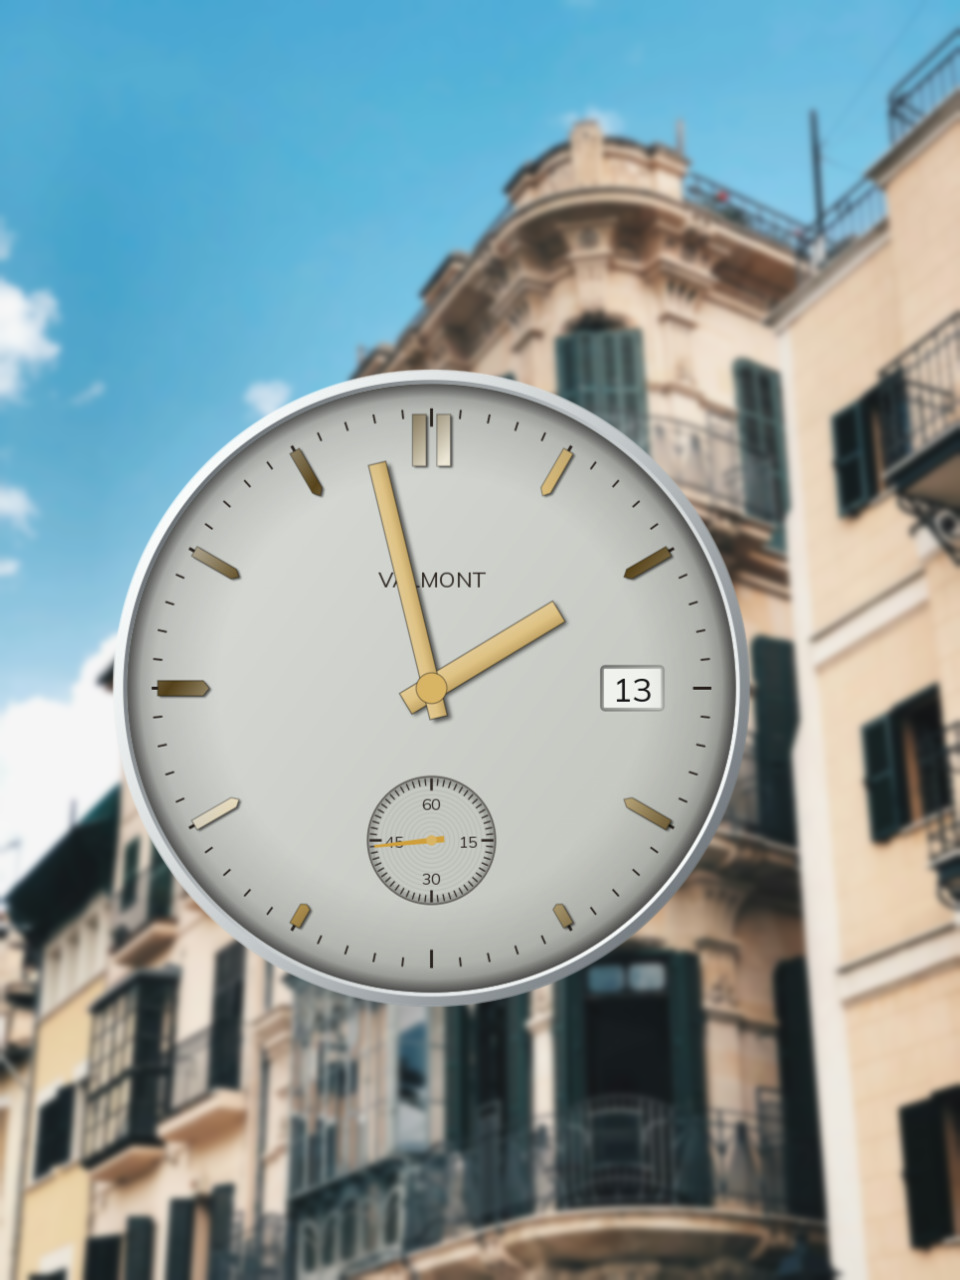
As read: h=1 m=57 s=44
